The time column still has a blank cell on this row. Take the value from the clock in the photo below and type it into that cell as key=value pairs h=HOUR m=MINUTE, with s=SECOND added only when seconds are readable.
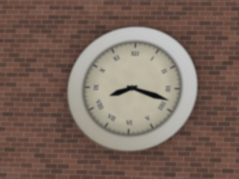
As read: h=8 m=18
